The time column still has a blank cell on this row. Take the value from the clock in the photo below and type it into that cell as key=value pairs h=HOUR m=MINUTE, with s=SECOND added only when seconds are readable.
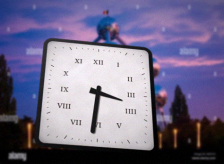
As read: h=3 m=31
